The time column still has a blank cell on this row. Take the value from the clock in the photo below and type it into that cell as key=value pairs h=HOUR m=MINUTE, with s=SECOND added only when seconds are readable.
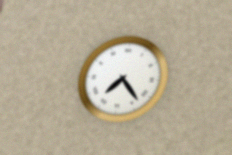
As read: h=7 m=23
